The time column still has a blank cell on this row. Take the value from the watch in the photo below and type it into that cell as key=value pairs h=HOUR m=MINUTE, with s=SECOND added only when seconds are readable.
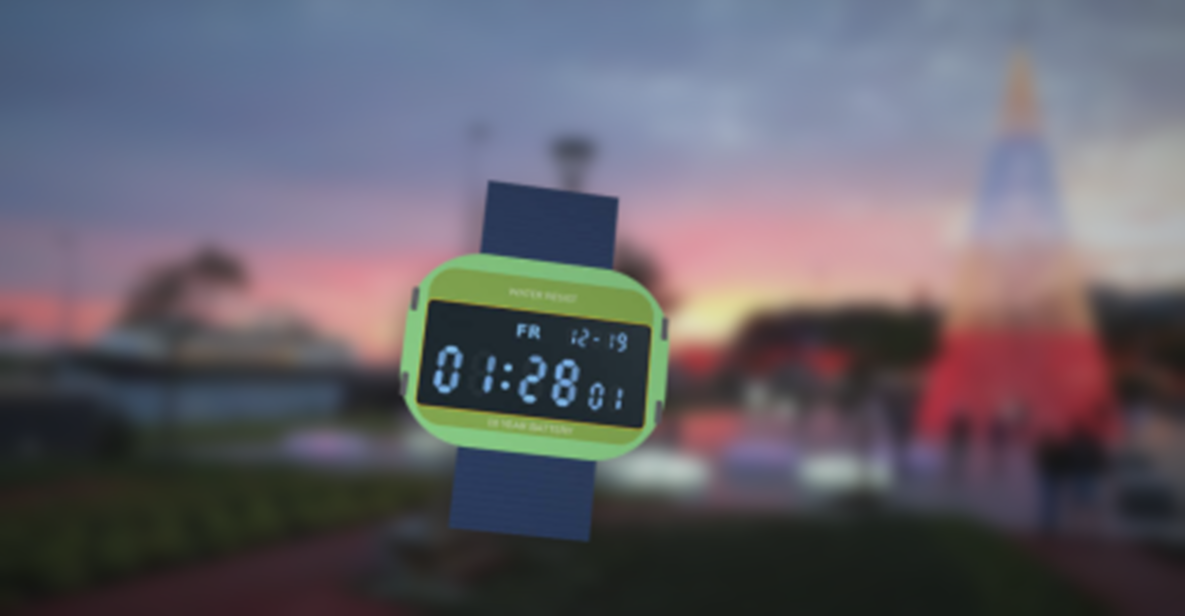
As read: h=1 m=28 s=1
